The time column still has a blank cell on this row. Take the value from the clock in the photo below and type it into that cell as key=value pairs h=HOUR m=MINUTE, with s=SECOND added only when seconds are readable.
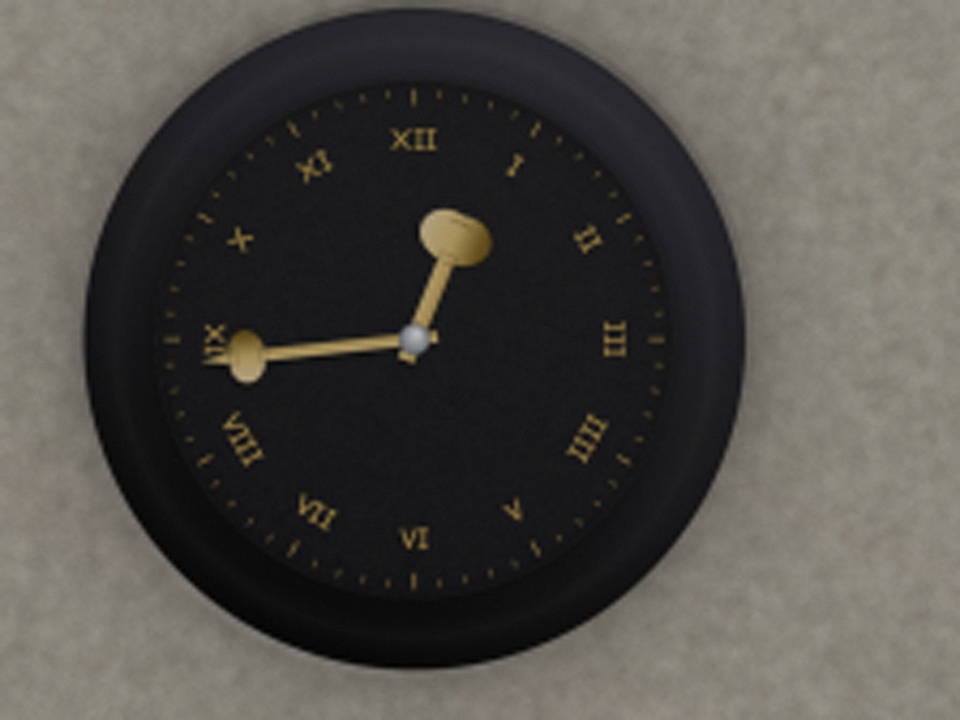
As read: h=12 m=44
